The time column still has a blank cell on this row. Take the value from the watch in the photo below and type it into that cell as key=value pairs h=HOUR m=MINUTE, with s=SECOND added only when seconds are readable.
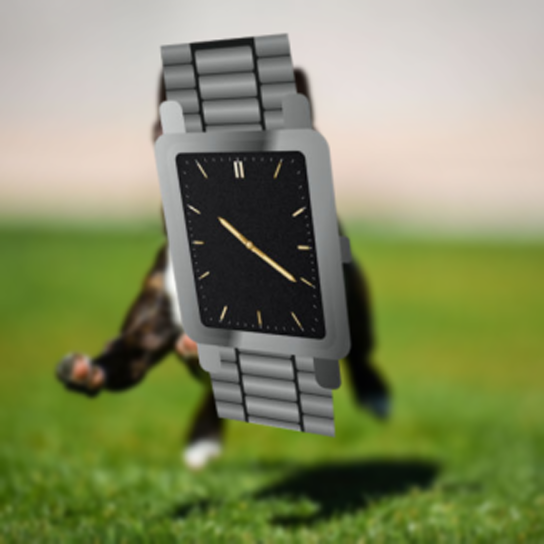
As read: h=10 m=21
